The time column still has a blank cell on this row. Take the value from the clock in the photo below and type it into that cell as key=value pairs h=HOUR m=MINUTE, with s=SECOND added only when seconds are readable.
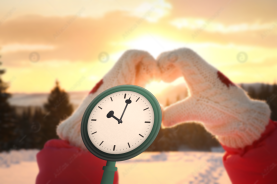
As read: h=10 m=2
